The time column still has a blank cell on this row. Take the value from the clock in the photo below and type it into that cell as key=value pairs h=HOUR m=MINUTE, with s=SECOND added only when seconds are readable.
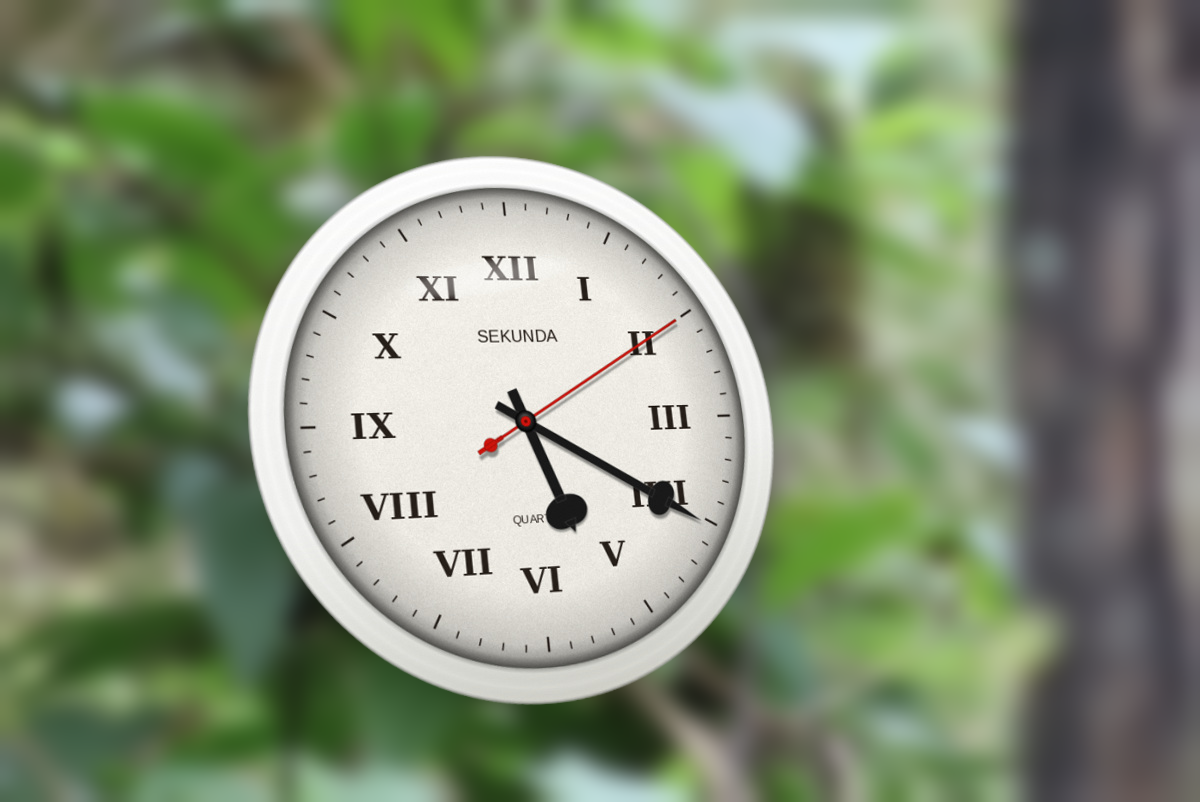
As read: h=5 m=20 s=10
